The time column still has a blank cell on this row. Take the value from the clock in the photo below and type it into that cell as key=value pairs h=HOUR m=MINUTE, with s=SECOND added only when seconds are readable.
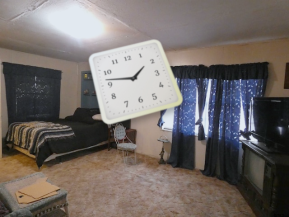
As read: h=1 m=47
